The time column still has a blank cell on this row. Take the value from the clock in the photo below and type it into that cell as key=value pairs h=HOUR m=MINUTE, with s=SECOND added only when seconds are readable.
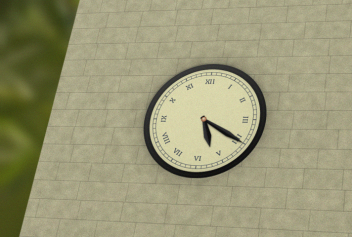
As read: h=5 m=20
